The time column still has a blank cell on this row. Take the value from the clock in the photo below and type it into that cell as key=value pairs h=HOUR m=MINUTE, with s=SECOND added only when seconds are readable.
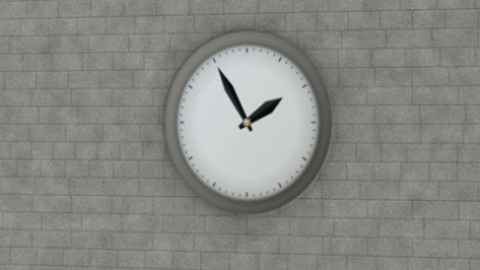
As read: h=1 m=55
